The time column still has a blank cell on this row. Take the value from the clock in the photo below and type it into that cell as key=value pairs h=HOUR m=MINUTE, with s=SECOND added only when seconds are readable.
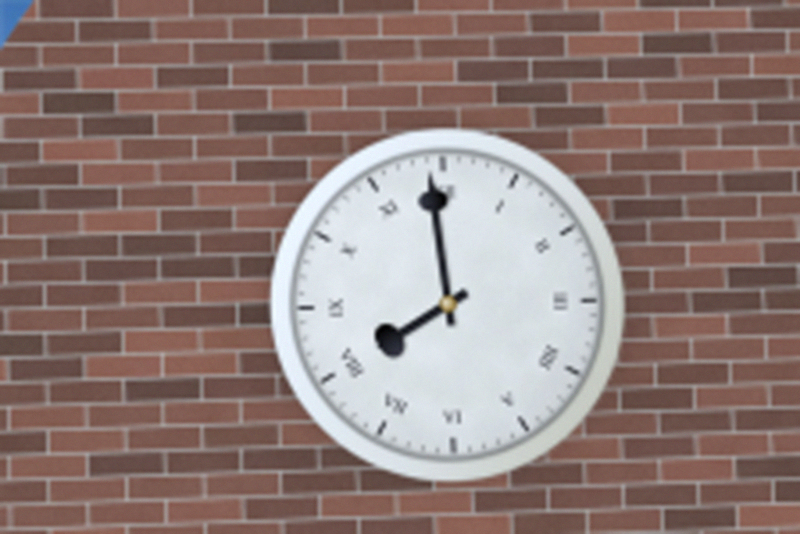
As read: h=7 m=59
